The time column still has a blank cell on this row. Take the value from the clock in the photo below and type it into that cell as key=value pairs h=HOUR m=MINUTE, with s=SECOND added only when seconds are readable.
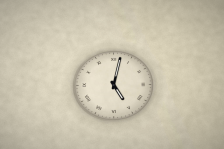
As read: h=5 m=2
